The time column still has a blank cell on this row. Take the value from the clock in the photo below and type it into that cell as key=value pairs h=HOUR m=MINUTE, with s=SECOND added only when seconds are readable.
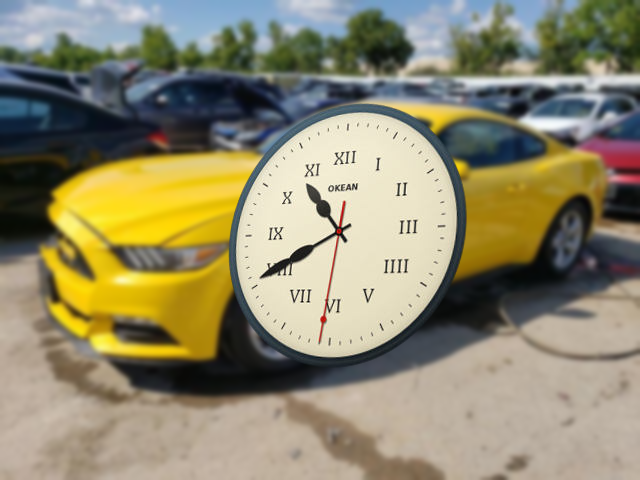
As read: h=10 m=40 s=31
